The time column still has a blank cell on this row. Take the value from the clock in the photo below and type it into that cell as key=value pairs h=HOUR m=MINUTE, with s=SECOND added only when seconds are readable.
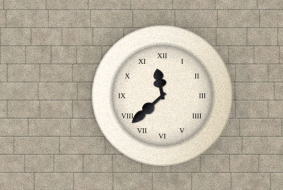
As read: h=11 m=38
